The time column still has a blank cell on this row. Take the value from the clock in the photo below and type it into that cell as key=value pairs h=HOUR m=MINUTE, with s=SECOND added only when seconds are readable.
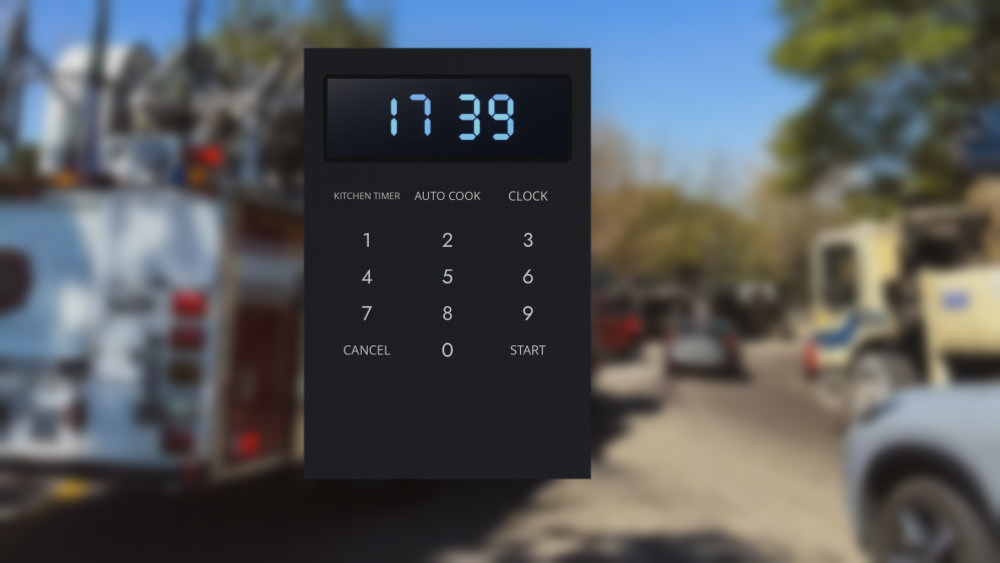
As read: h=17 m=39
